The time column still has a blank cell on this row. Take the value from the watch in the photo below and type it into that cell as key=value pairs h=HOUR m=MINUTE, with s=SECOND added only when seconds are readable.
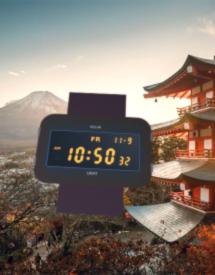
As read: h=10 m=50
